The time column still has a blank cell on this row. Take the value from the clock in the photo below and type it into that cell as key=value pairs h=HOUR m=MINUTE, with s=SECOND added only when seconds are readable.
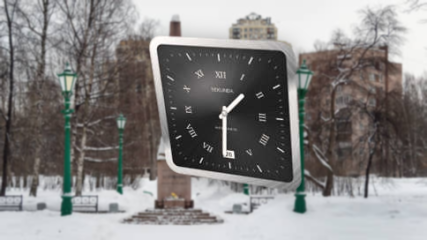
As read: h=1 m=31
